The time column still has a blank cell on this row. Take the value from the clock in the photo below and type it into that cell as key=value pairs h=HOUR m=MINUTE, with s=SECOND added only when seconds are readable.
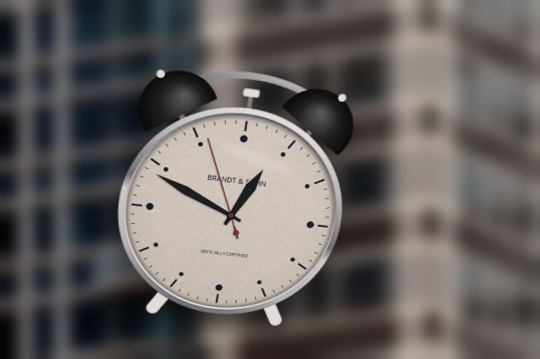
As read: h=12 m=48 s=56
